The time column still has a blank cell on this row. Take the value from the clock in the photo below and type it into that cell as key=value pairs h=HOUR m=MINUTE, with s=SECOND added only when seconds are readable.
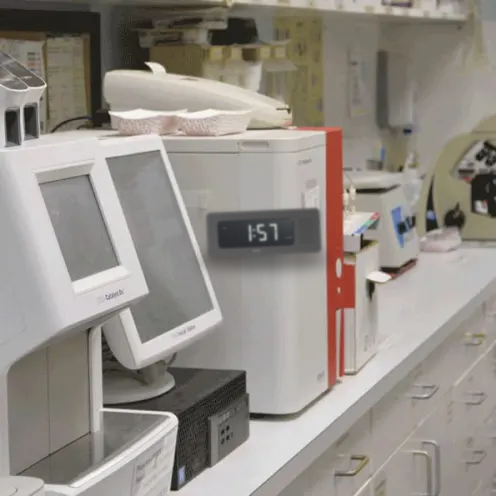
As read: h=1 m=57
